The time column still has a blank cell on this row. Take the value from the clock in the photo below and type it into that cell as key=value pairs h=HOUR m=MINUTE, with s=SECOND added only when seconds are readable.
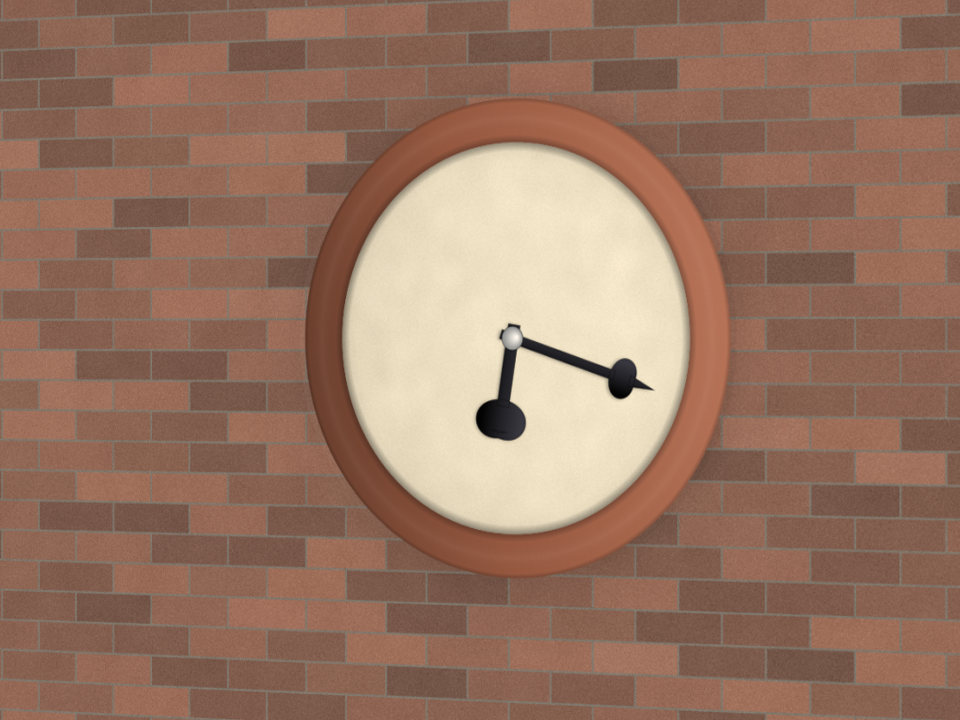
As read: h=6 m=18
